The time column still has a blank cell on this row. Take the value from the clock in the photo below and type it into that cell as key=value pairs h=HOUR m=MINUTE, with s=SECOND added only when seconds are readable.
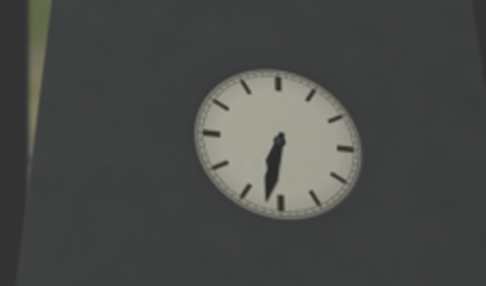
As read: h=6 m=32
